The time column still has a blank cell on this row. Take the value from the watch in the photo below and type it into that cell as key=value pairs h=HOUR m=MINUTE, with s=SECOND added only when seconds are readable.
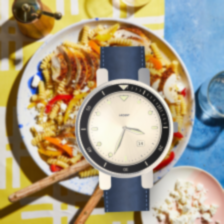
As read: h=3 m=34
